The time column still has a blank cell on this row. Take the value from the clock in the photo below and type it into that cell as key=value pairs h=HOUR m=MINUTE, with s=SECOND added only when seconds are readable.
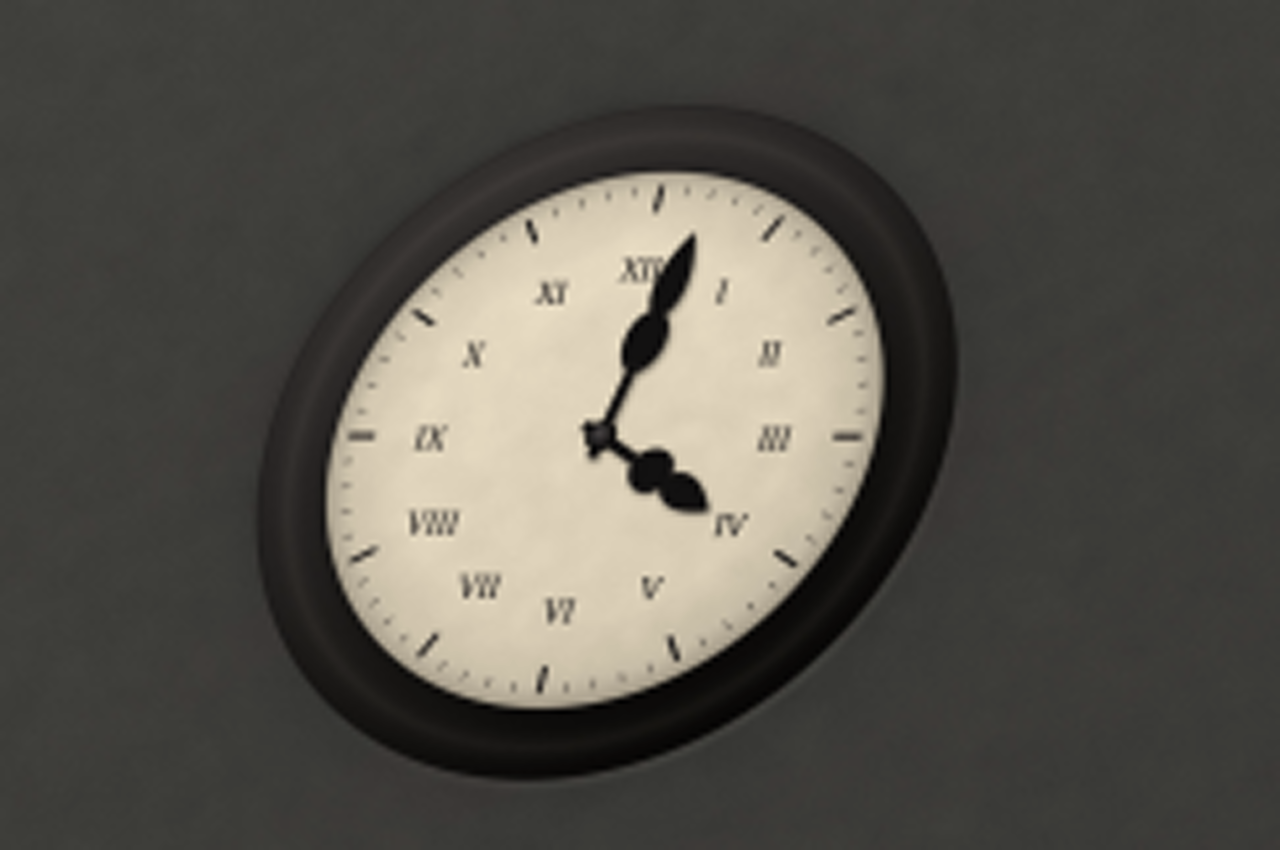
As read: h=4 m=2
